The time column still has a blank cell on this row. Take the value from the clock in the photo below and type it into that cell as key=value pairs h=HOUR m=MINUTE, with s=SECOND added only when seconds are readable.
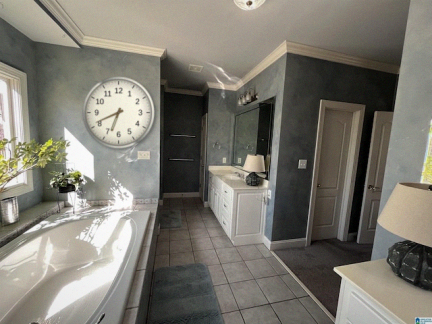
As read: h=6 m=41
